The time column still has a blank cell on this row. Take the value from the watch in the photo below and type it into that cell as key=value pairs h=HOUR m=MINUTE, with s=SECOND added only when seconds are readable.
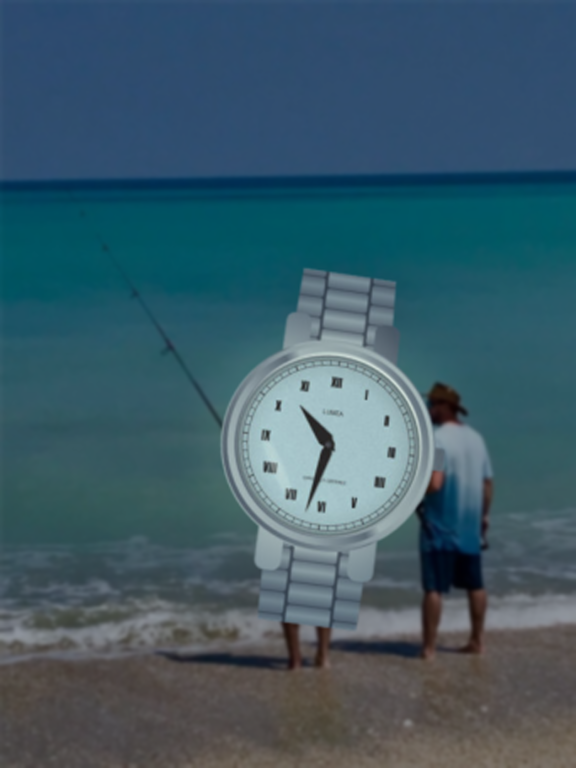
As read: h=10 m=32
